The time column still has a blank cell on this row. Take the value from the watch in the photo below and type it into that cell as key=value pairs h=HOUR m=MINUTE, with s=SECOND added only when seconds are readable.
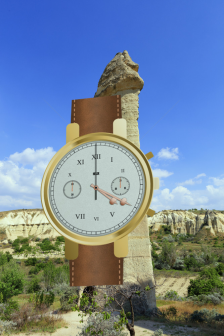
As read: h=4 m=20
